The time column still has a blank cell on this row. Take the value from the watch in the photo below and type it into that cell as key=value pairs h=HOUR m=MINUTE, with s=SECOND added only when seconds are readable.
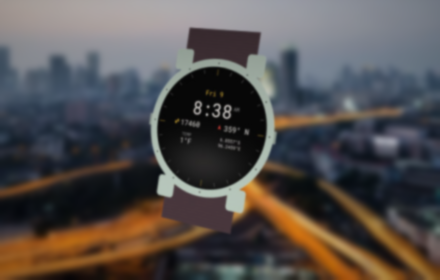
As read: h=8 m=38
